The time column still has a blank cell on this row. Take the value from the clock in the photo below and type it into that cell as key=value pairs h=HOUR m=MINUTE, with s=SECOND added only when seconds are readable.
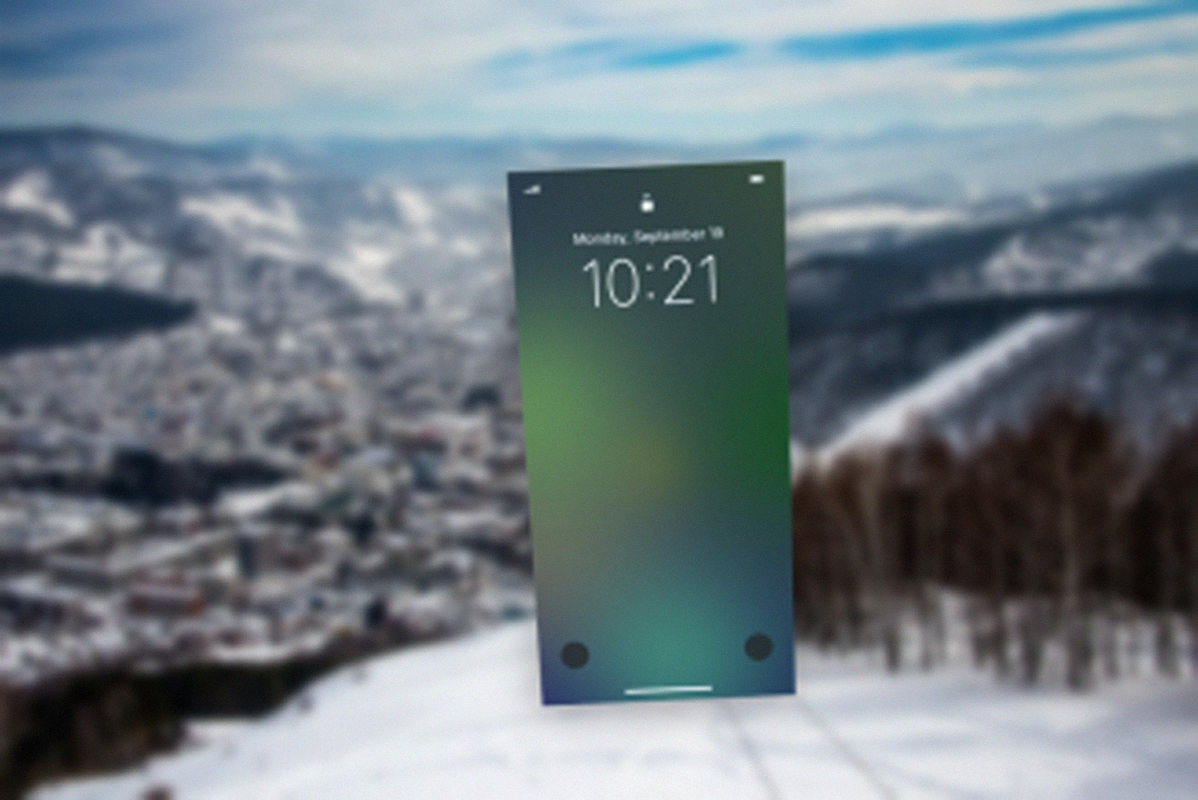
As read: h=10 m=21
